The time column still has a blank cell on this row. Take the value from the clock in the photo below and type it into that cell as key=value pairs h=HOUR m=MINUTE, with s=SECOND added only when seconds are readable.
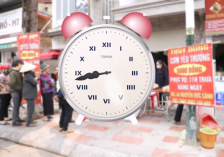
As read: h=8 m=43
